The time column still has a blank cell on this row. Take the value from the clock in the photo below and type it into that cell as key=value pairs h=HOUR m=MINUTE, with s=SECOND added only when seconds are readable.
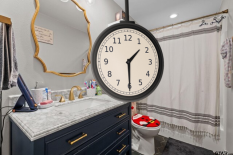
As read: h=1 m=30
